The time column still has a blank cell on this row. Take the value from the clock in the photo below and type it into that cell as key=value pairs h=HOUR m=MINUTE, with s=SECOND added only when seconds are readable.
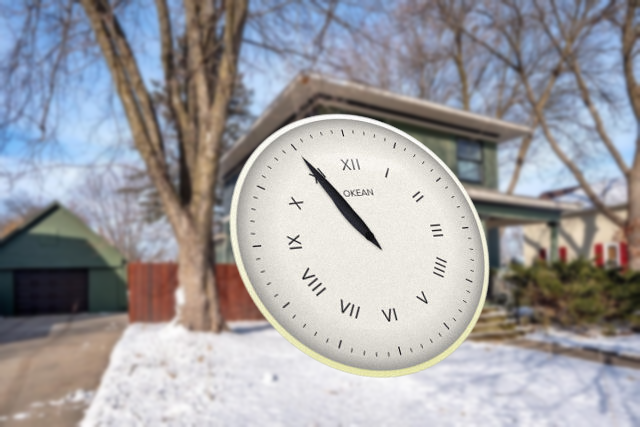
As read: h=10 m=55
